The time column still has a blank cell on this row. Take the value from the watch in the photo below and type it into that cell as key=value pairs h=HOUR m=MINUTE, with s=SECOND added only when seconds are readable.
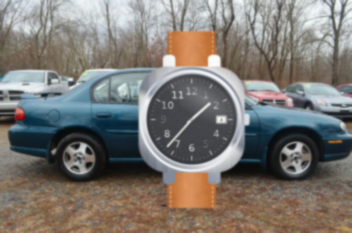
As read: h=1 m=37
